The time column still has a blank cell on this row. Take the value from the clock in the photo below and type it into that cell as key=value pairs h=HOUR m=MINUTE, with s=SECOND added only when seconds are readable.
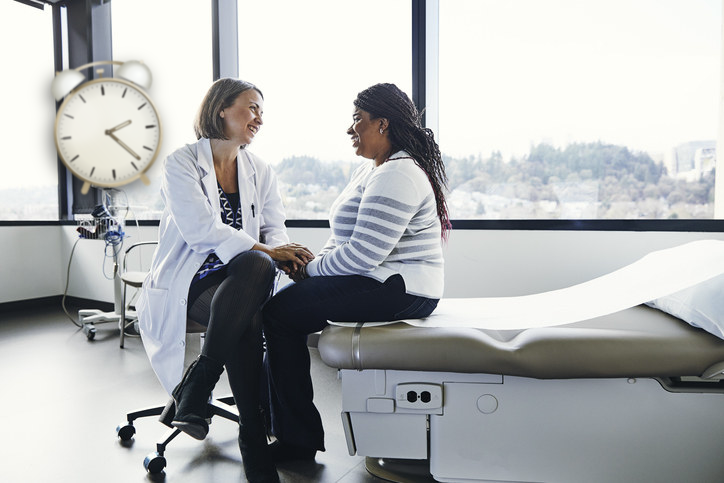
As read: h=2 m=23
